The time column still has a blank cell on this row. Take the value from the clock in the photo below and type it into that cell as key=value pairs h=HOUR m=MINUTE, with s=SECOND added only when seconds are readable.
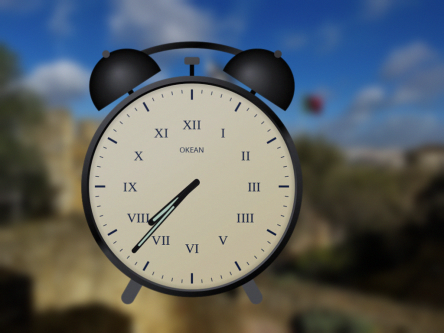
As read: h=7 m=37
